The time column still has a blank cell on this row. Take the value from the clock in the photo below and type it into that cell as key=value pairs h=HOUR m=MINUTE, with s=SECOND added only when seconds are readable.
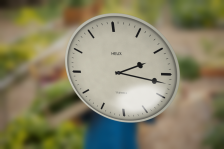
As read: h=2 m=17
